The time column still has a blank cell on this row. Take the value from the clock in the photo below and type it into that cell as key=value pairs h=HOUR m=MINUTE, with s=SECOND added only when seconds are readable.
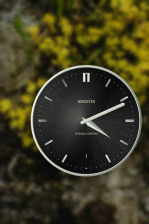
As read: h=4 m=11
